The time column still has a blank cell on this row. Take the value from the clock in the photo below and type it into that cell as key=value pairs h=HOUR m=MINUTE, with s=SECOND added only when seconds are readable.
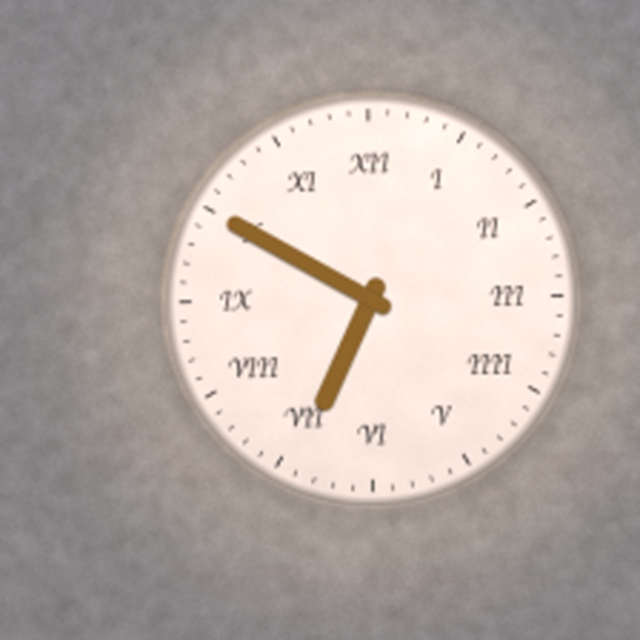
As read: h=6 m=50
